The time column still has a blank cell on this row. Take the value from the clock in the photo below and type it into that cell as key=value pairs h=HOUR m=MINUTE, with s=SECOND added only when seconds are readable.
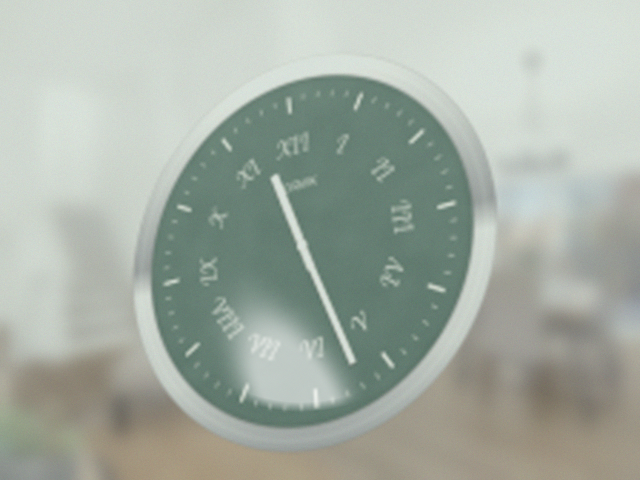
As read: h=11 m=27
